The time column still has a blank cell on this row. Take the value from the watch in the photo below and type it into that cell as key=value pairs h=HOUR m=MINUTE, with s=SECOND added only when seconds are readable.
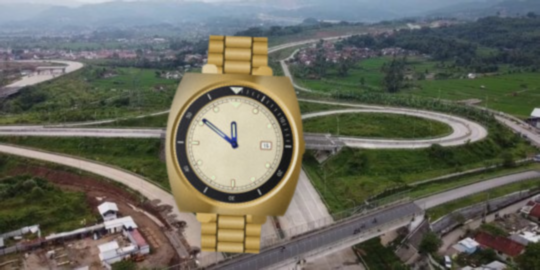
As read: h=11 m=51
